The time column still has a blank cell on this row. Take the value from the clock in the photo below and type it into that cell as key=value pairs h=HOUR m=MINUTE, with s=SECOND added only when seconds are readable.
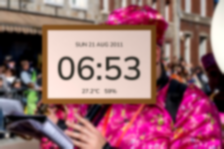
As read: h=6 m=53
